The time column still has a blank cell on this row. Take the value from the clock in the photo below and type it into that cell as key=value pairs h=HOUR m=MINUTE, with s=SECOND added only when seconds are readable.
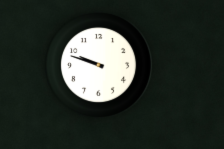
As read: h=9 m=48
